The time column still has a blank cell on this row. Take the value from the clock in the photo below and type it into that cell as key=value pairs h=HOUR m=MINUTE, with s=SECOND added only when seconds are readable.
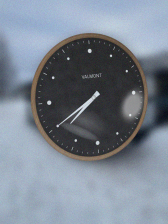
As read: h=7 m=40
